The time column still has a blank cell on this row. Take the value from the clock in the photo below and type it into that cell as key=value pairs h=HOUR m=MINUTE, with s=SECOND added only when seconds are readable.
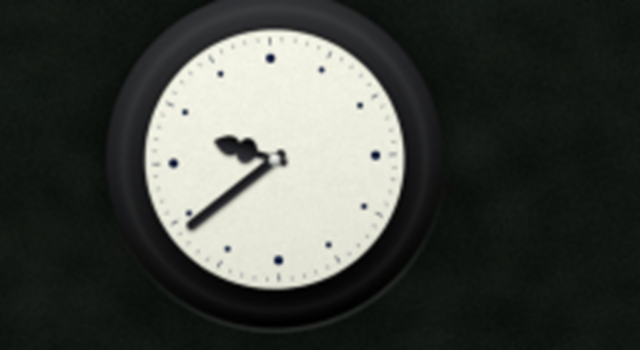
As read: h=9 m=39
